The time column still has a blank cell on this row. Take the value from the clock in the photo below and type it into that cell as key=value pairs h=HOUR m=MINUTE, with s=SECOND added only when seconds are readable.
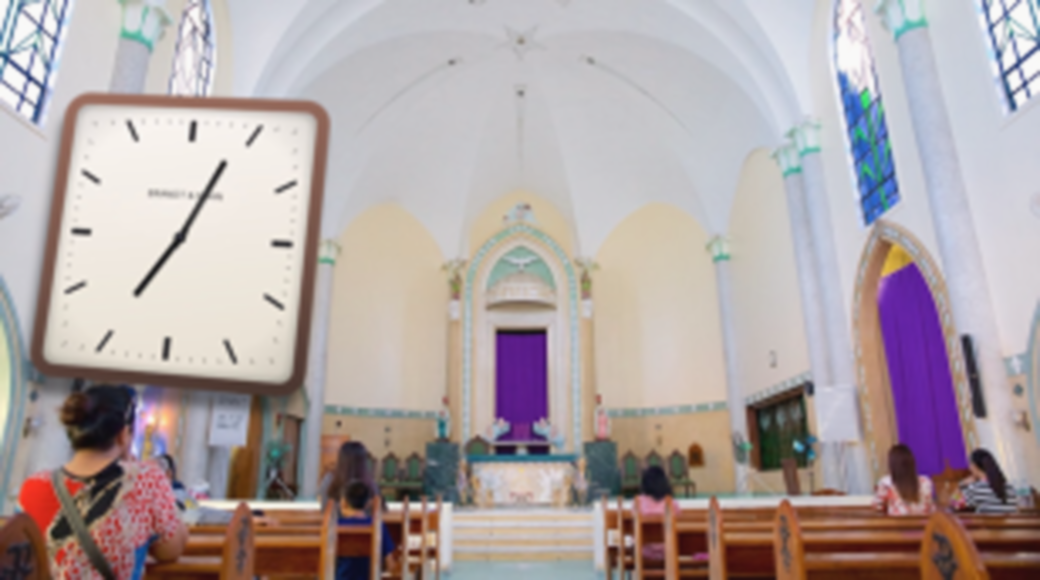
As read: h=7 m=4
